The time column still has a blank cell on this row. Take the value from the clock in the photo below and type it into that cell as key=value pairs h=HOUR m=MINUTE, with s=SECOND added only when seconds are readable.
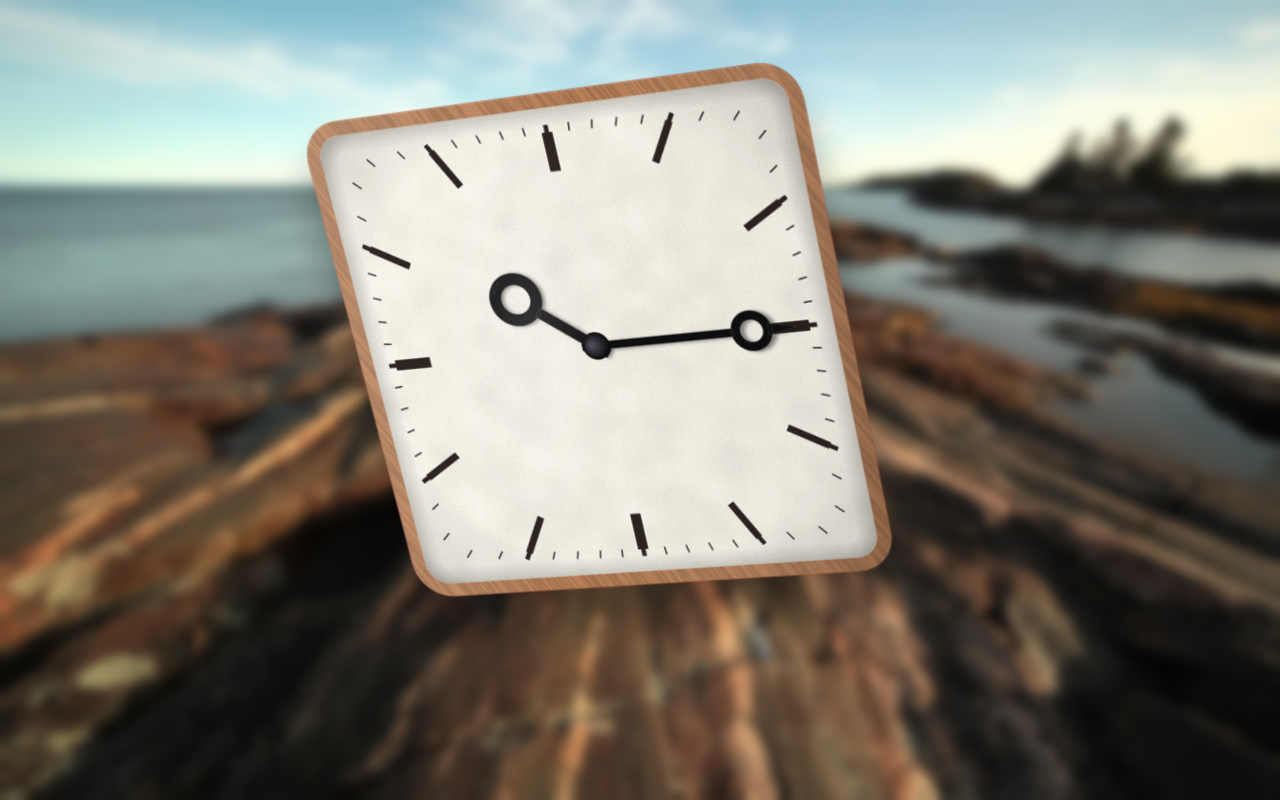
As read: h=10 m=15
